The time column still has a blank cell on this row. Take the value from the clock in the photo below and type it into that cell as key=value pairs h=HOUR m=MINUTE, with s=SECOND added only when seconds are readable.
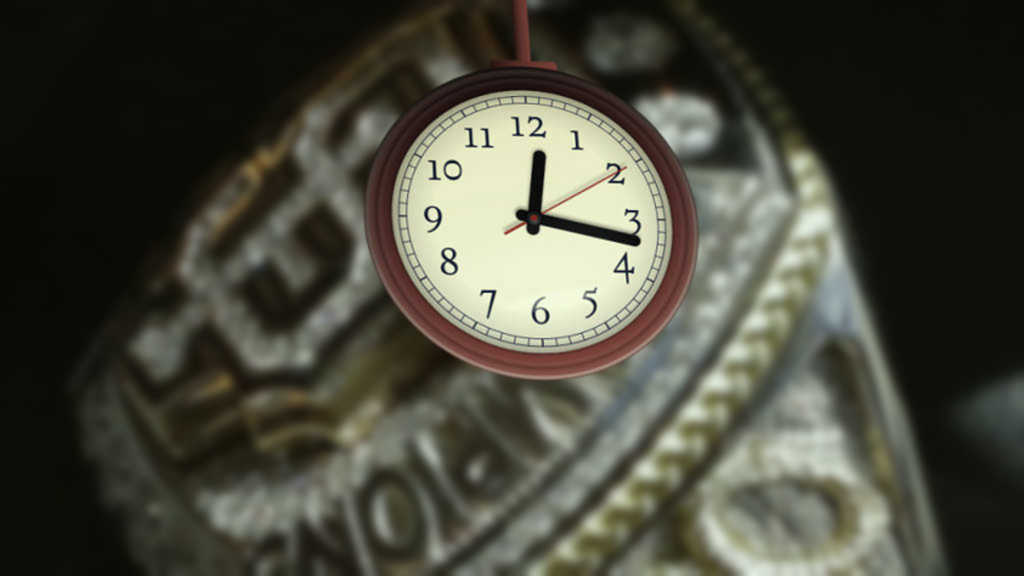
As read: h=12 m=17 s=10
